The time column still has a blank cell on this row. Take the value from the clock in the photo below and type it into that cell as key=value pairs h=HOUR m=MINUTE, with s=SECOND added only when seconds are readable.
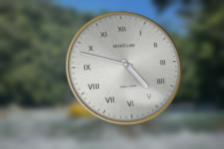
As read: h=4 m=48
